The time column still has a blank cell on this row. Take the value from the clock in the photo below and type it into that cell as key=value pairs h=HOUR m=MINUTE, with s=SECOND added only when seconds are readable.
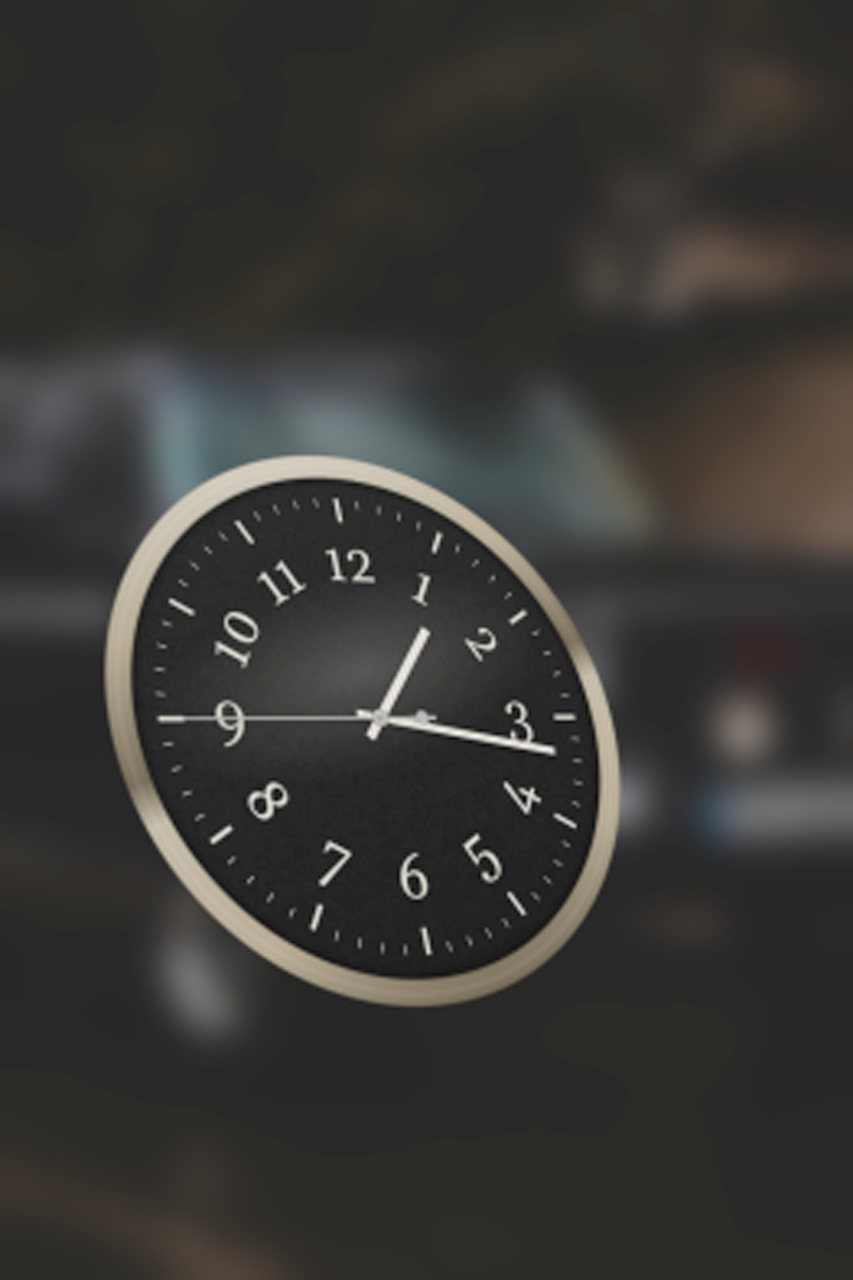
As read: h=1 m=16 s=45
